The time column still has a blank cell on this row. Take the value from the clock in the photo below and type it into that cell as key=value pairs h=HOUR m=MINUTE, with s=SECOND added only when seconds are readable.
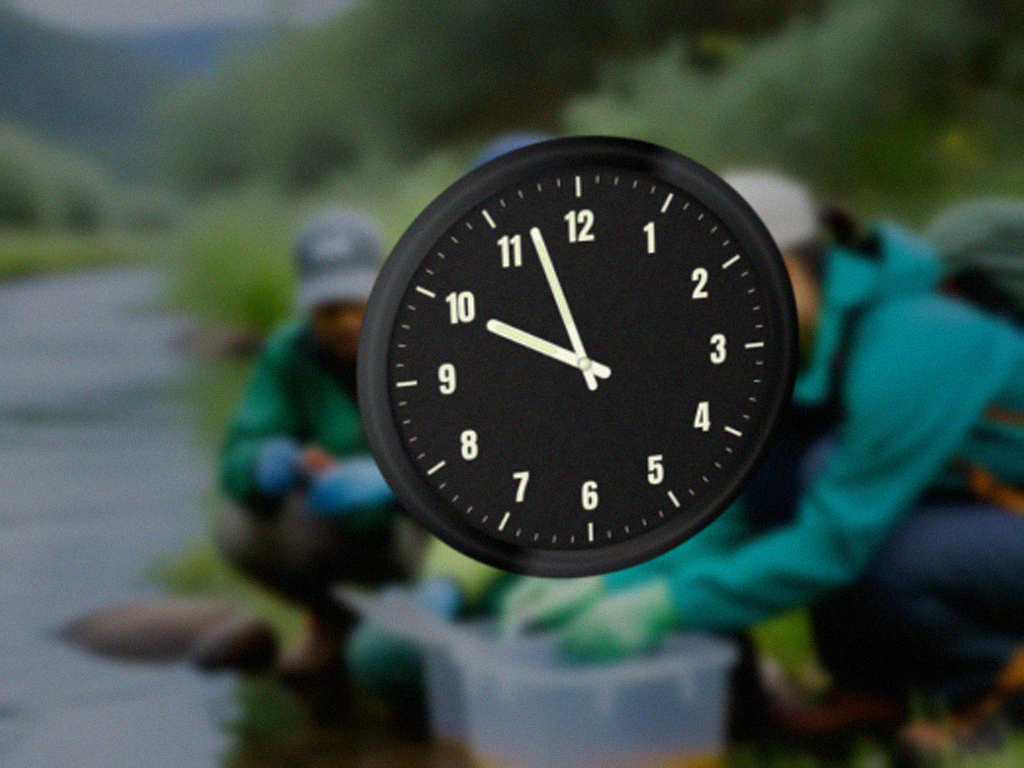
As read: h=9 m=57
